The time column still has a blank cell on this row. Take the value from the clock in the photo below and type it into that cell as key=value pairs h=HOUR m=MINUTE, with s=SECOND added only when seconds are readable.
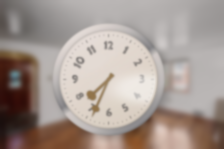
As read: h=7 m=34
